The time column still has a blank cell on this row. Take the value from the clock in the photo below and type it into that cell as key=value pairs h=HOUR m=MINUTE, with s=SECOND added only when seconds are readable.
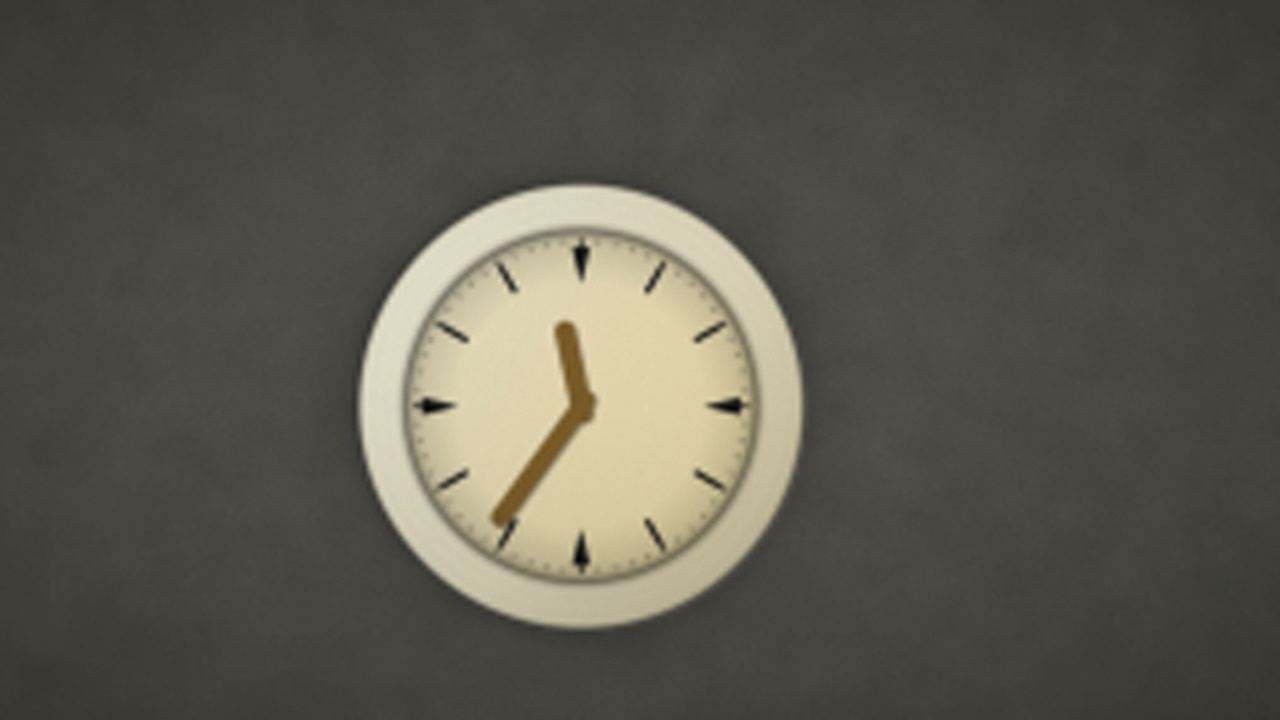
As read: h=11 m=36
